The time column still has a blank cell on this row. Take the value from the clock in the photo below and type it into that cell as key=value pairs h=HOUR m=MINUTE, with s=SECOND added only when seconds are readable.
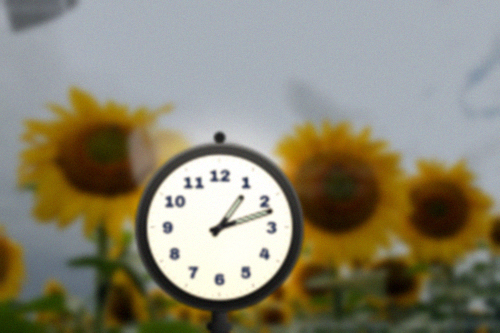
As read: h=1 m=12
